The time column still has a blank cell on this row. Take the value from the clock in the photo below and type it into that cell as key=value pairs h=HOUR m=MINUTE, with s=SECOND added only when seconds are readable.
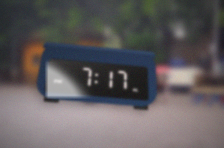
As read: h=7 m=17
